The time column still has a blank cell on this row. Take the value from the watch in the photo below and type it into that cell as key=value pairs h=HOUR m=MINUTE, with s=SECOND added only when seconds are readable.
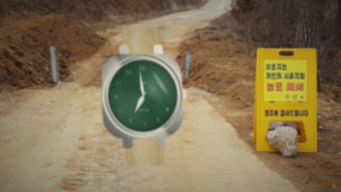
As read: h=6 m=59
